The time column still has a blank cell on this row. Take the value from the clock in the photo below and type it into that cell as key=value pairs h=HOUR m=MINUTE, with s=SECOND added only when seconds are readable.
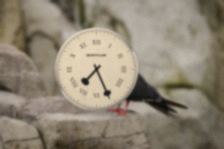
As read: h=7 m=26
